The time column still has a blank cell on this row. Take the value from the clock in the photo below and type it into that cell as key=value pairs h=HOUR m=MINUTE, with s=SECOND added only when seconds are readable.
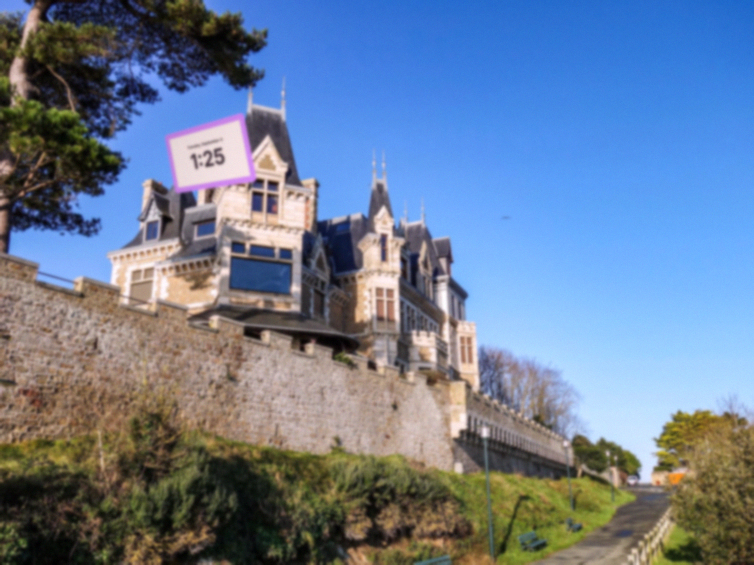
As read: h=1 m=25
